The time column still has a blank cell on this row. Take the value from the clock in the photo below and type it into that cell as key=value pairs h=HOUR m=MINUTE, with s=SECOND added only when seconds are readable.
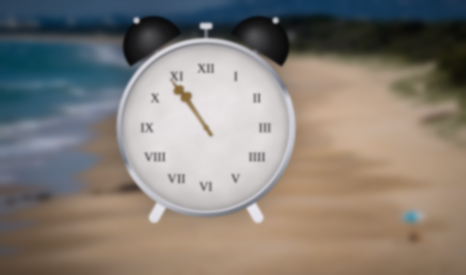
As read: h=10 m=54
